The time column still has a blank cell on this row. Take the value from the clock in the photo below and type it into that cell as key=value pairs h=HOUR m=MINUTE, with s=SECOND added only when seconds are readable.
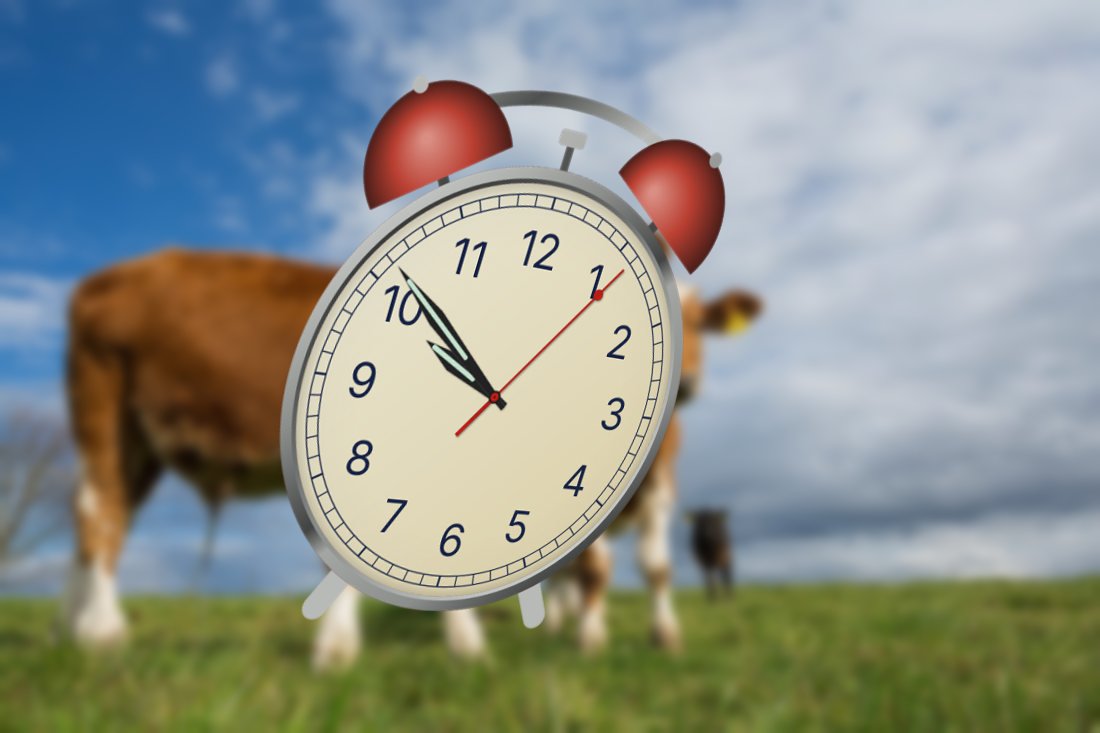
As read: h=9 m=51 s=6
